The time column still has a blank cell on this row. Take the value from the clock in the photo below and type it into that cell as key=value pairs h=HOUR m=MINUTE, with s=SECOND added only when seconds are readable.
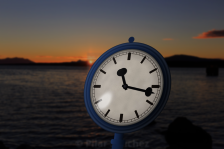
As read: h=11 m=17
